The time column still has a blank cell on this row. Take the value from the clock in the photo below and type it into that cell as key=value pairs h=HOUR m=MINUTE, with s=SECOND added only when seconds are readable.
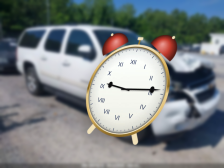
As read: h=9 m=14
